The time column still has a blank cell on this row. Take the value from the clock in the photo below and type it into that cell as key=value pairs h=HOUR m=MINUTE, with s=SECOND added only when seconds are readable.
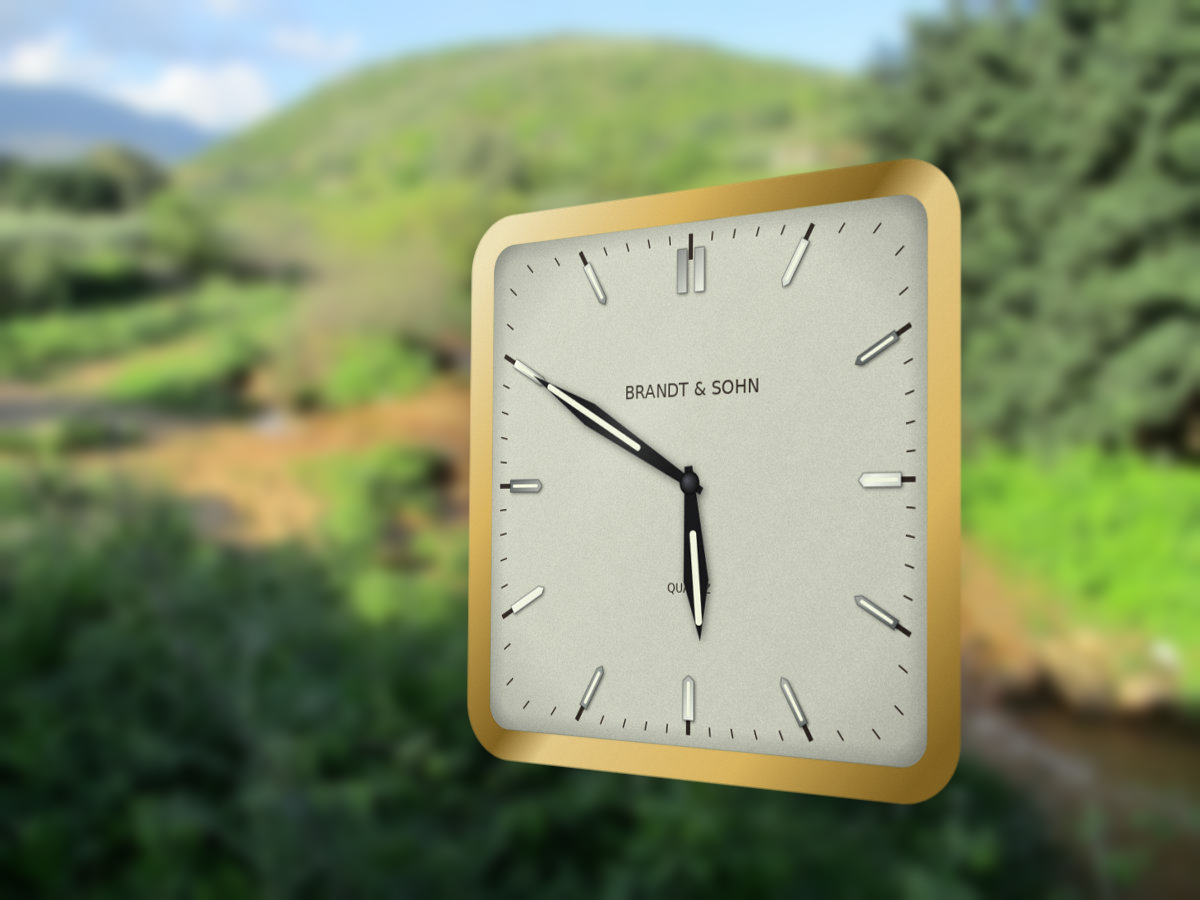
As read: h=5 m=50
